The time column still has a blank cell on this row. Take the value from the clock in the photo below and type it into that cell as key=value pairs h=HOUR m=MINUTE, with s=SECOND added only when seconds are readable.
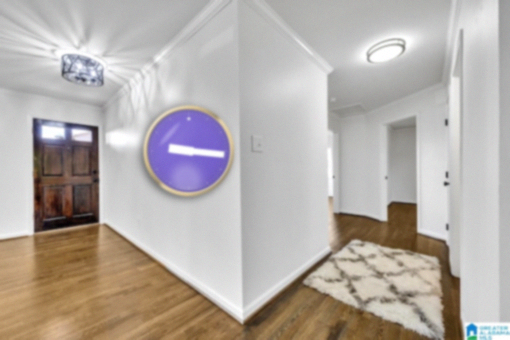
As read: h=9 m=16
